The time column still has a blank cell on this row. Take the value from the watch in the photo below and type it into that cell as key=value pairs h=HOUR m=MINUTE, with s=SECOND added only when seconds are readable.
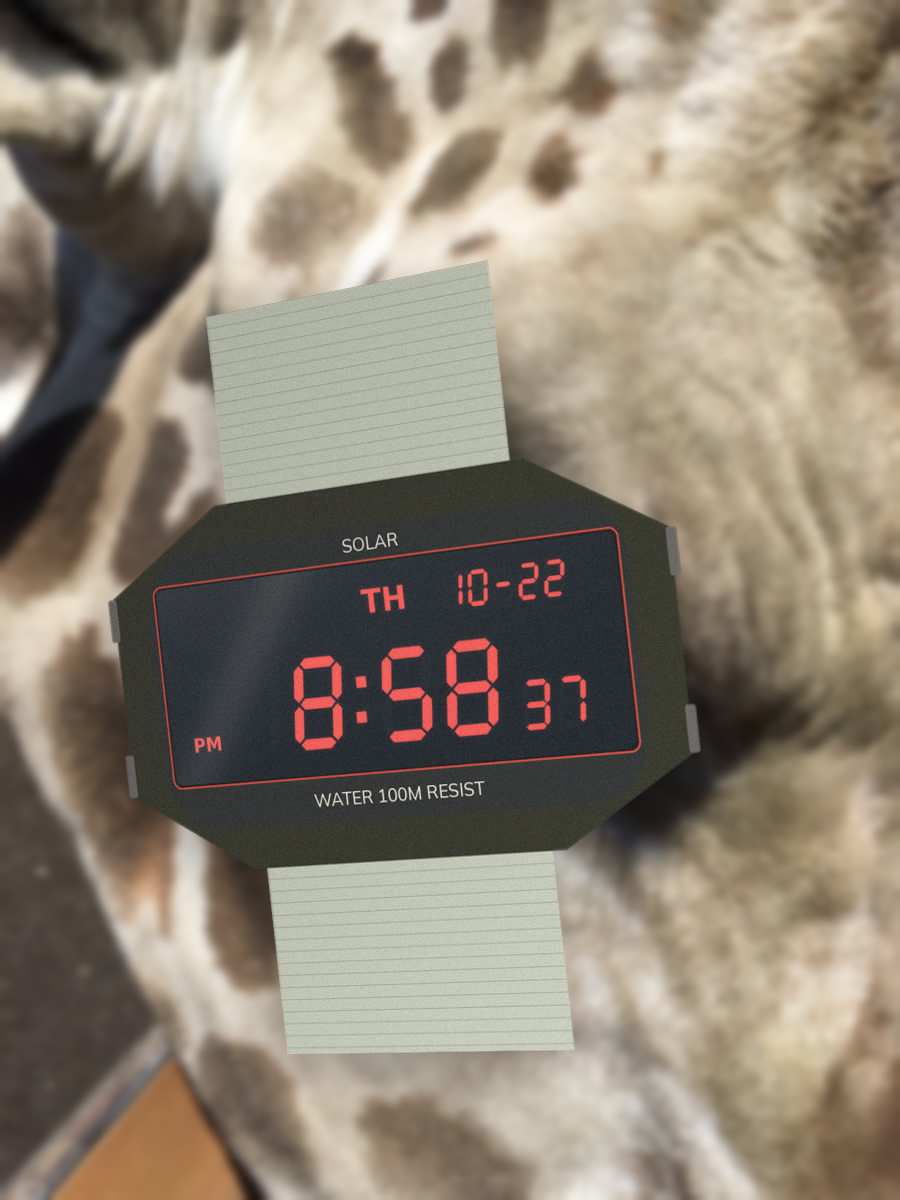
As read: h=8 m=58 s=37
